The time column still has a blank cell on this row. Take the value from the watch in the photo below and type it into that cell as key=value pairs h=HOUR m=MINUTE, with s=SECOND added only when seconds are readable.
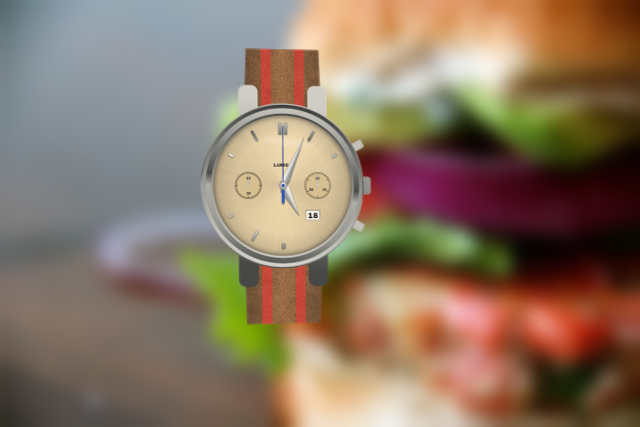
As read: h=5 m=4
